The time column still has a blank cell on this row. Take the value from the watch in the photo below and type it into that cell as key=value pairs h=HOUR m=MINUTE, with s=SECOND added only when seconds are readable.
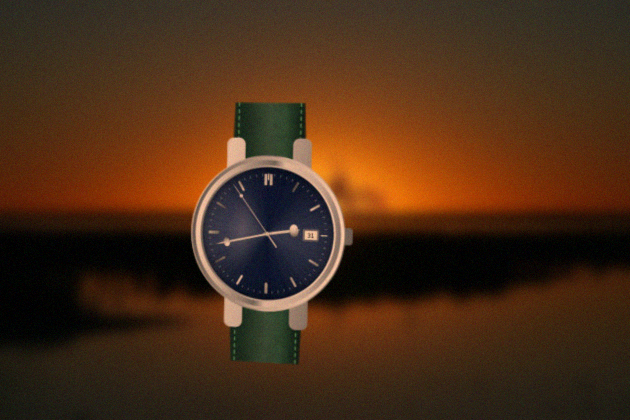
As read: h=2 m=42 s=54
